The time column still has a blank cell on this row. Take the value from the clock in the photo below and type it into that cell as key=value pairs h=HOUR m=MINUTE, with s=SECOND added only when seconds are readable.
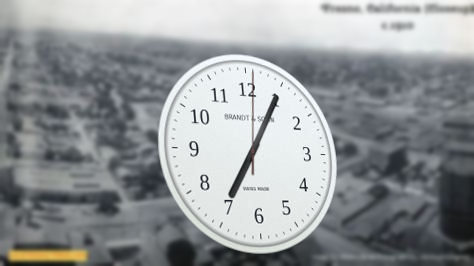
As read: h=7 m=5 s=1
